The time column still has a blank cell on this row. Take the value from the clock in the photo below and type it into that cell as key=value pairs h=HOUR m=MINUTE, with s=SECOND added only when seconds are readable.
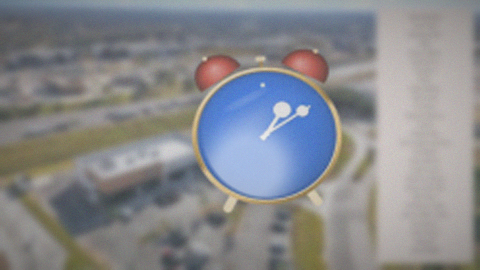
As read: h=1 m=10
